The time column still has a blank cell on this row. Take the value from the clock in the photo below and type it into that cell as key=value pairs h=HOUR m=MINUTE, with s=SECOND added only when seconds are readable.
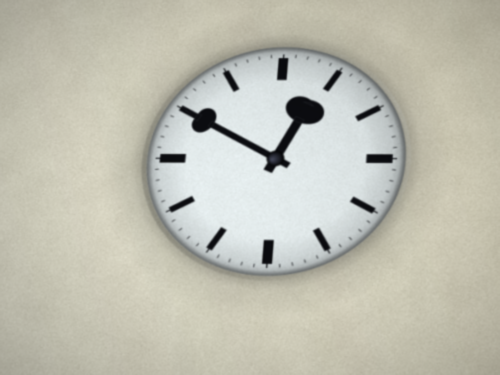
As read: h=12 m=50
